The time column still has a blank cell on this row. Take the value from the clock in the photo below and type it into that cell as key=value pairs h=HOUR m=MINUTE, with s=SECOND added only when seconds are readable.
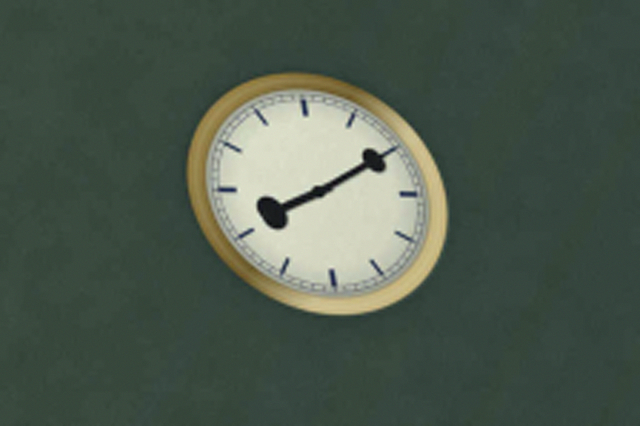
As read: h=8 m=10
